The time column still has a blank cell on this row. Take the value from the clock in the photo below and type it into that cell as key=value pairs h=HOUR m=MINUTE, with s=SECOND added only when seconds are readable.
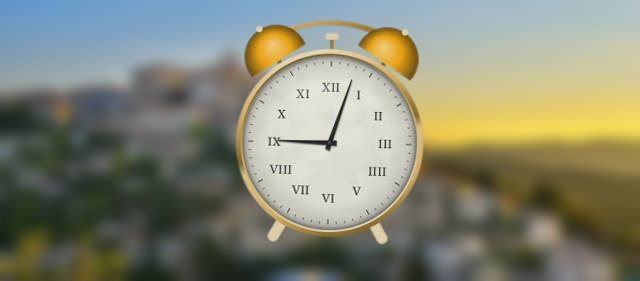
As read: h=9 m=3
